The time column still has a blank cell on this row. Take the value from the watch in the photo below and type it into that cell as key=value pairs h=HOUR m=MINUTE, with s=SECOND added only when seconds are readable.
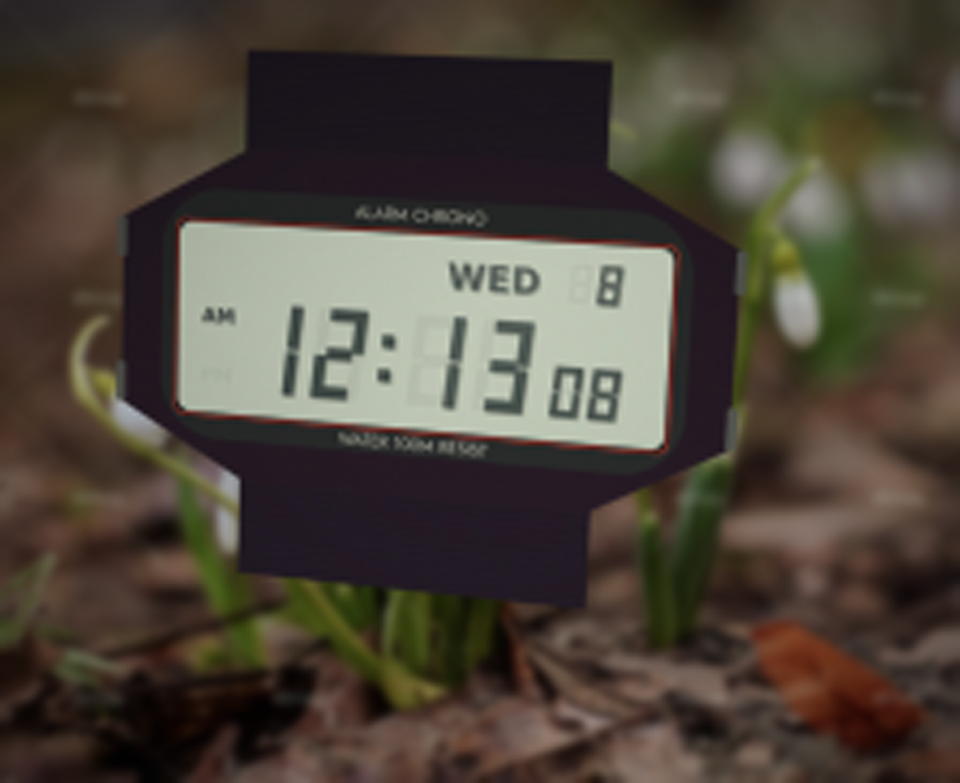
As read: h=12 m=13 s=8
